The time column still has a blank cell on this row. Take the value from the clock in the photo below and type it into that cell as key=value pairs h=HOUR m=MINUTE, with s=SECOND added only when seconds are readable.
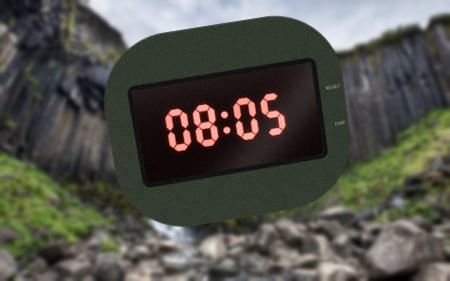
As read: h=8 m=5
